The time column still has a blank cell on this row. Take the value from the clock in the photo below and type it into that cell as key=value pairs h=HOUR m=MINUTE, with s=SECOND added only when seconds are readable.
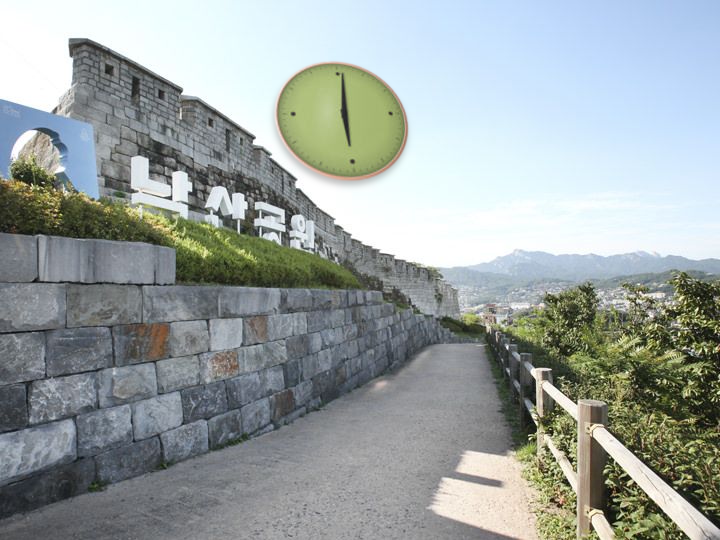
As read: h=6 m=1
